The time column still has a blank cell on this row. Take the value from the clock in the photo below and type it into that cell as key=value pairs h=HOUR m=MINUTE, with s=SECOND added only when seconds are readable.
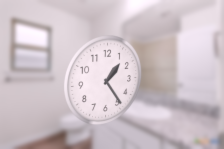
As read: h=1 m=24
